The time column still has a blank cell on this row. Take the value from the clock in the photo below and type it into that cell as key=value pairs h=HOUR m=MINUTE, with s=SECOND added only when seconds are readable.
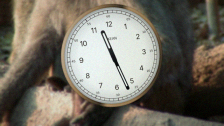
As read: h=11 m=27
